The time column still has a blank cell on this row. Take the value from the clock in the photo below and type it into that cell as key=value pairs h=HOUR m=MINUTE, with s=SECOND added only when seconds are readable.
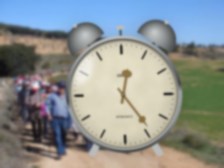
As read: h=12 m=24
